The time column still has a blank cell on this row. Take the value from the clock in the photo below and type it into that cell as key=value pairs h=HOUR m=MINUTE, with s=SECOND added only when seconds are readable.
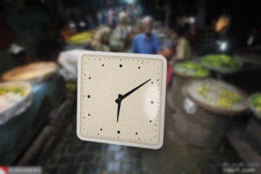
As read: h=6 m=9
